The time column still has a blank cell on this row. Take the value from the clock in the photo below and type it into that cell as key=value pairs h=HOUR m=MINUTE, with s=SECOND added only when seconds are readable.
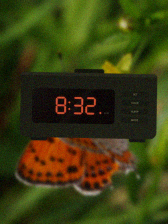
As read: h=8 m=32
